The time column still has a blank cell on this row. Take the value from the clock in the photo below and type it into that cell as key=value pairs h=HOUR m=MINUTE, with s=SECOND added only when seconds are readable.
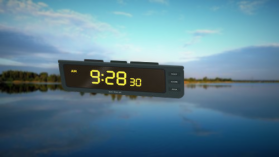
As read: h=9 m=28 s=30
